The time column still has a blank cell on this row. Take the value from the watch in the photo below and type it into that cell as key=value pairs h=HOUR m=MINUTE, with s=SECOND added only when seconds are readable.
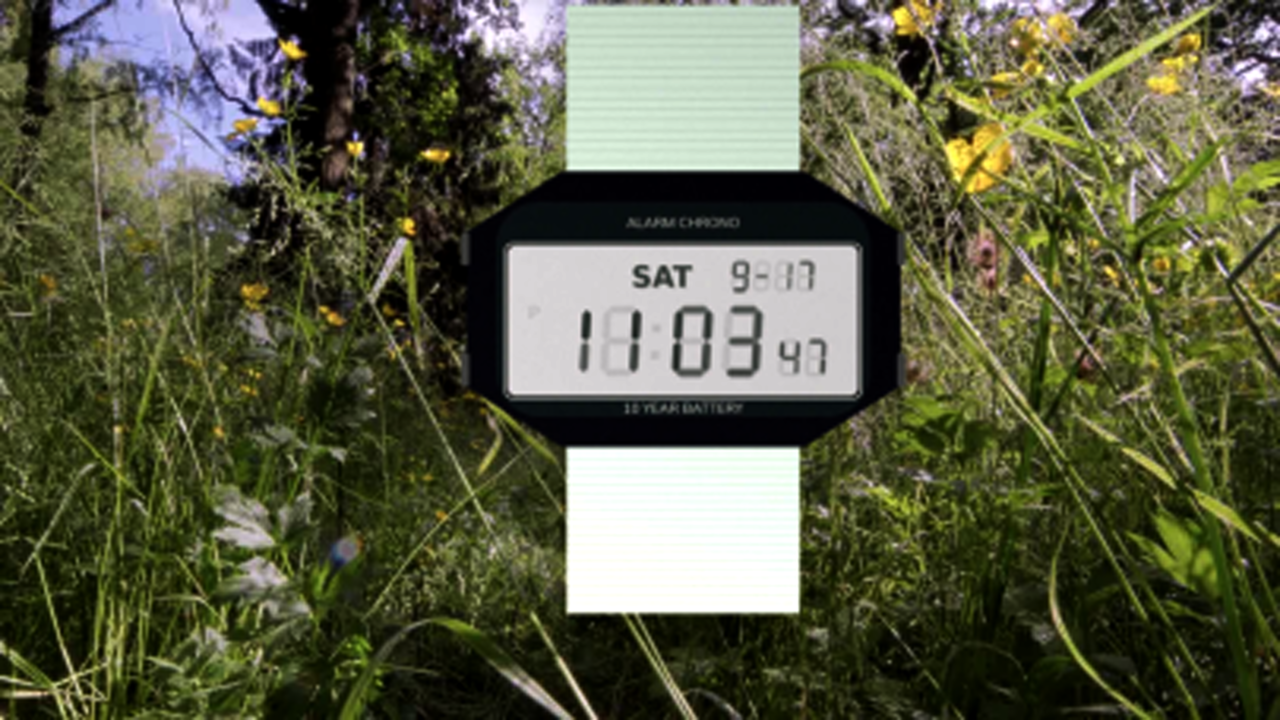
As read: h=11 m=3 s=47
